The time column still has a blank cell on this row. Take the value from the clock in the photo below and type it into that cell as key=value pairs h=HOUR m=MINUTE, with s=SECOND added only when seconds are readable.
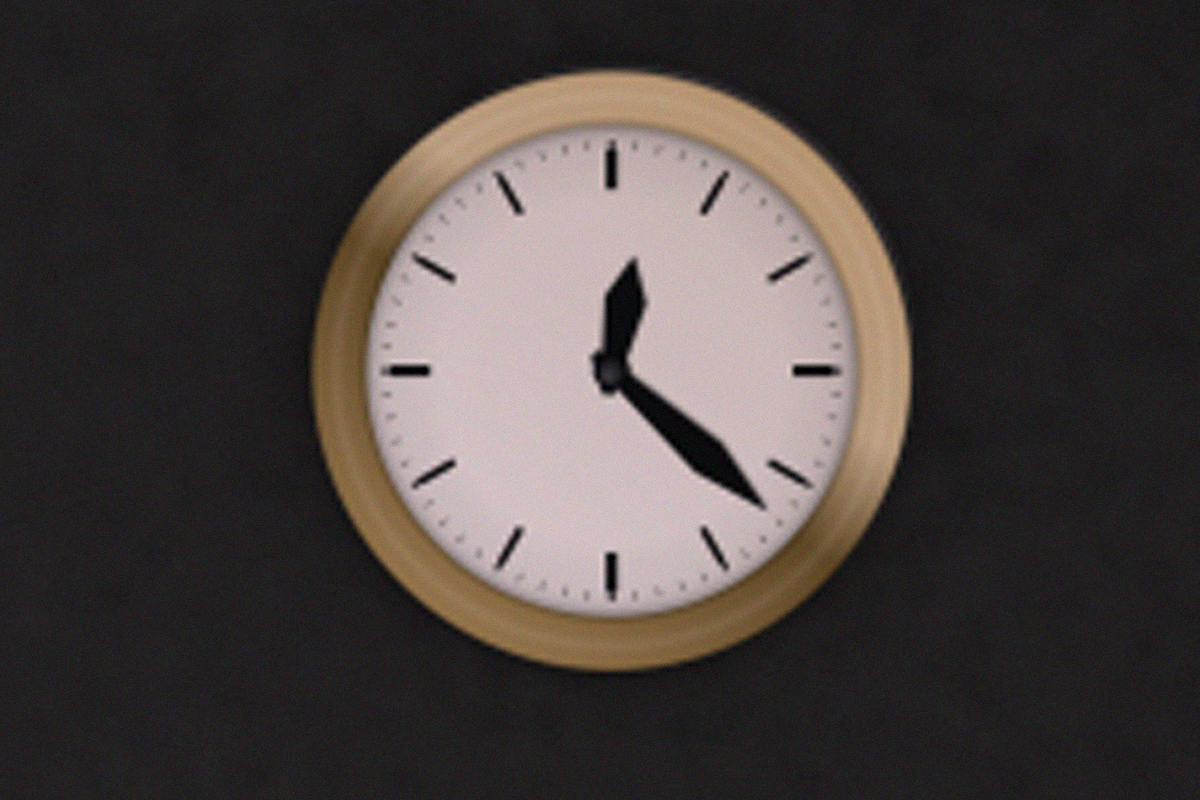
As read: h=12 m=22
